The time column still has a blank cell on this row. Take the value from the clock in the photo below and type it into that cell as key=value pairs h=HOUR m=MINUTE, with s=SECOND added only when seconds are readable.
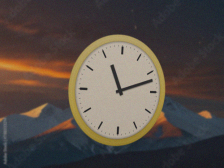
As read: h=11 m=12
